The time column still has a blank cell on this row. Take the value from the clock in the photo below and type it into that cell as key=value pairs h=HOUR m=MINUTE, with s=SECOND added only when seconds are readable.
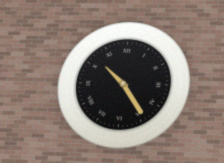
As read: h=10 m=24
